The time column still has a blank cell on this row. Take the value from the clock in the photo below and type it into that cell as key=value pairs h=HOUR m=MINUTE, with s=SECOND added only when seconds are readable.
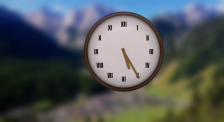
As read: h=5 m=25
